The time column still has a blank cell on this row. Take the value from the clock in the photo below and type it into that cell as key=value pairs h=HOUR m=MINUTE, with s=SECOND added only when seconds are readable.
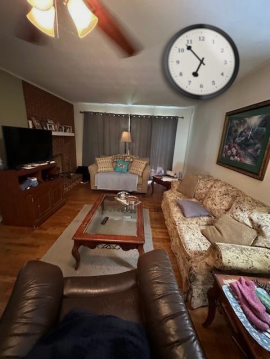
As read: h=6 m=53
